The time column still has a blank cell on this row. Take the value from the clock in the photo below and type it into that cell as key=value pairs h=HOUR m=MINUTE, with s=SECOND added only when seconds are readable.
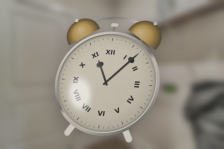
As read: h=11 m=7
